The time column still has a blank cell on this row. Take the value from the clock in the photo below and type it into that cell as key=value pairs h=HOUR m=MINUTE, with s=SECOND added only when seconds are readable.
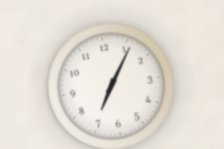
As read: h=7 m=6
